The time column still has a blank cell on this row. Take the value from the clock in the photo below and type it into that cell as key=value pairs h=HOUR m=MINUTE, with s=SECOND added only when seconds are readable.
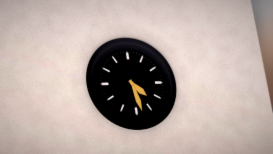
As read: h=4 m=28
